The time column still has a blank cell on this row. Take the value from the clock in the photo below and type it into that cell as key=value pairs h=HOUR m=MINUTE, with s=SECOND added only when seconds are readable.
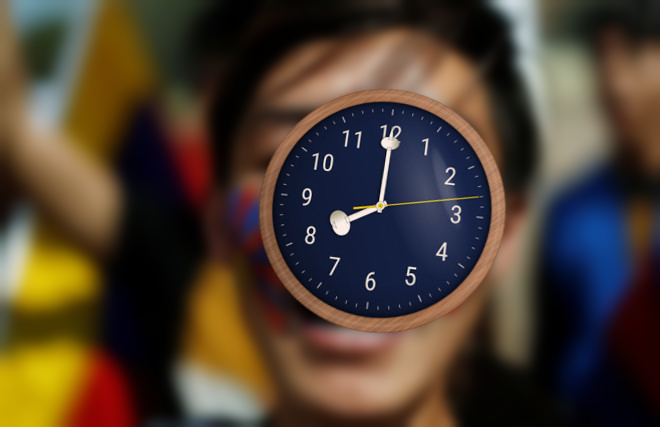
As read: h=8 m=0 s=13
